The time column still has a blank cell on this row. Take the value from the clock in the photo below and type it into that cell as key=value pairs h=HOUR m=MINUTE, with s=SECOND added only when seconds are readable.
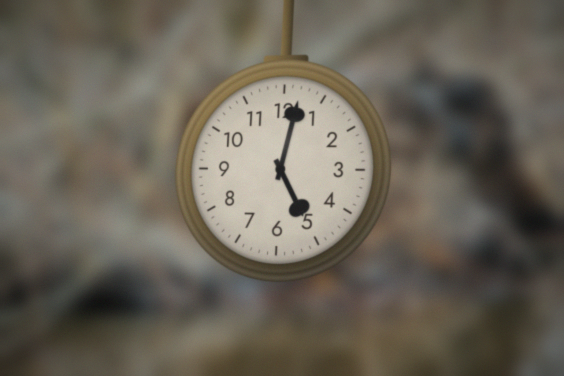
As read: h=5 m=2
